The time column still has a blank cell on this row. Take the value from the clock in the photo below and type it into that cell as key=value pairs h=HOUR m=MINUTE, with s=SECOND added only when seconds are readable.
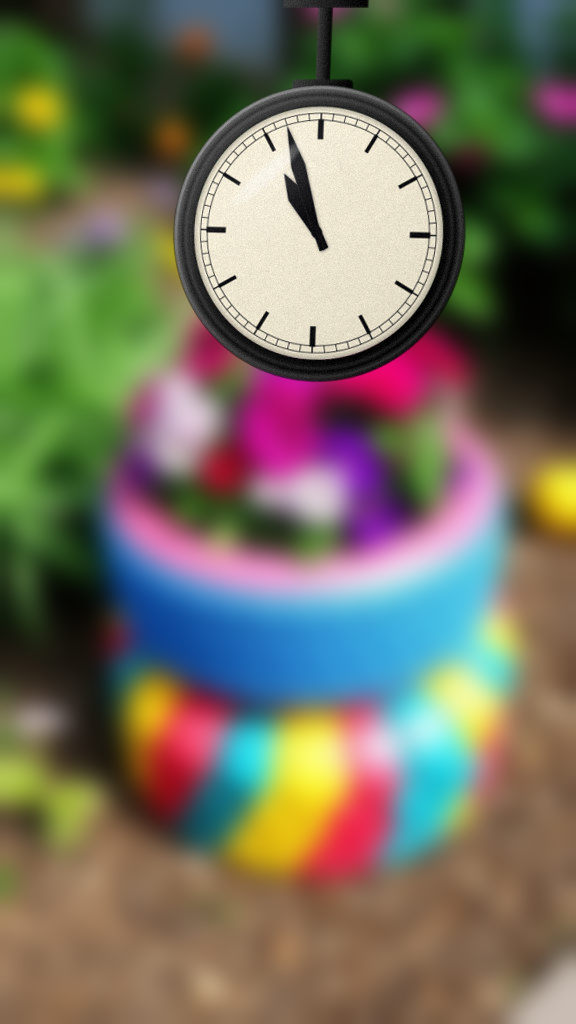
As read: h=10 m=57
